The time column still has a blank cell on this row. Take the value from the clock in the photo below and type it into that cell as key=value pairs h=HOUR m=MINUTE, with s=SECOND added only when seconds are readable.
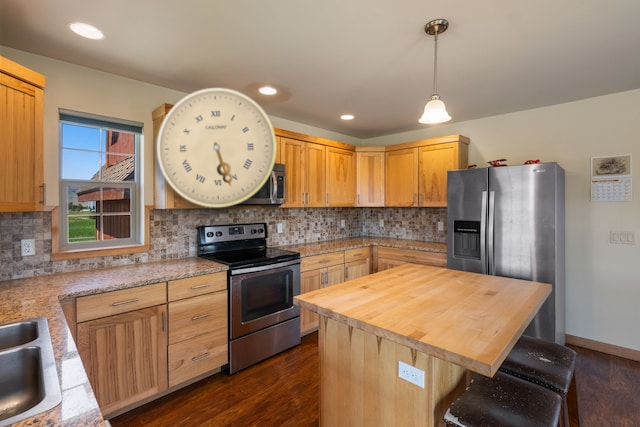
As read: h=5 m=27
